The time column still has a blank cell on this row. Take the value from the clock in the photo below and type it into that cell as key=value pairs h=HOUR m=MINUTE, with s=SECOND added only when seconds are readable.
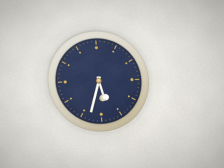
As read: h=5 m=33
